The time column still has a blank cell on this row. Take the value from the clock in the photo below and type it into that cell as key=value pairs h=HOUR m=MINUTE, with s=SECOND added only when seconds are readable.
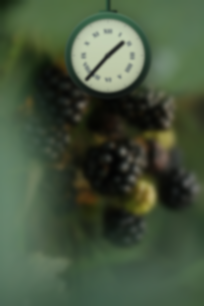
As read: h=1 m=37
